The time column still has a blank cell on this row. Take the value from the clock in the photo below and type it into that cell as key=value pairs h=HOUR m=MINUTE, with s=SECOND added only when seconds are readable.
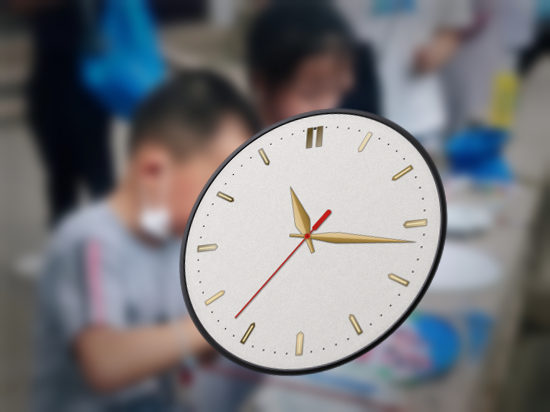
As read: h=11 m=16 s=37
